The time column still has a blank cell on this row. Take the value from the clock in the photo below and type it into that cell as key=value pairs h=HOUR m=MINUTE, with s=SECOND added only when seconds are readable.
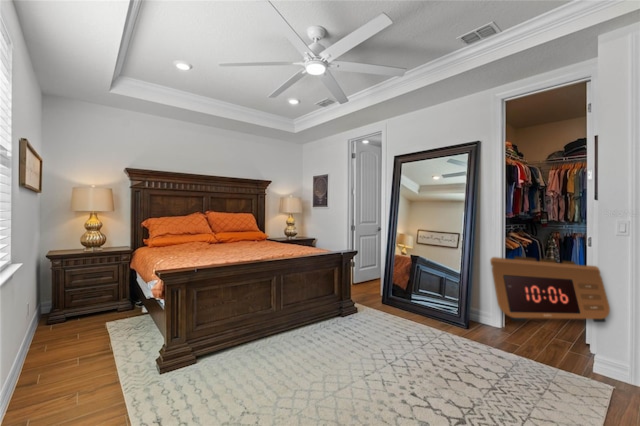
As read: h=10 m=6
